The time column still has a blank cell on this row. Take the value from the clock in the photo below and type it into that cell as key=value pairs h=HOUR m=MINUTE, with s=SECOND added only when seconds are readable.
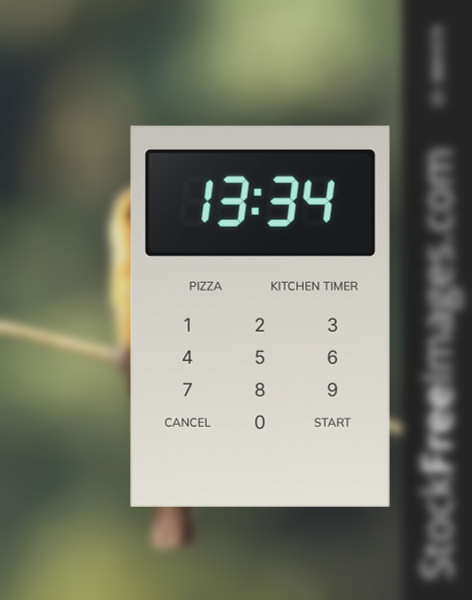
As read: h=13 m=34
